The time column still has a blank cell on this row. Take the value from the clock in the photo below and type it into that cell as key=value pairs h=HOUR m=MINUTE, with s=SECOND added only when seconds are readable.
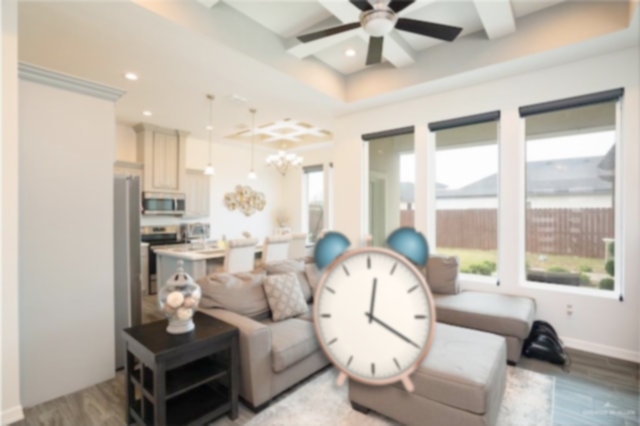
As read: h=12 m=20
